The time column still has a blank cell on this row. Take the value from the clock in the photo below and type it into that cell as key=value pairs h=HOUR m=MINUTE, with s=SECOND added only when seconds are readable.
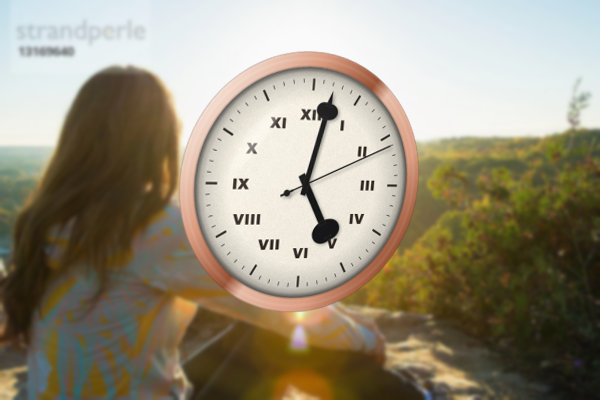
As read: h=5 m=2 s=11
